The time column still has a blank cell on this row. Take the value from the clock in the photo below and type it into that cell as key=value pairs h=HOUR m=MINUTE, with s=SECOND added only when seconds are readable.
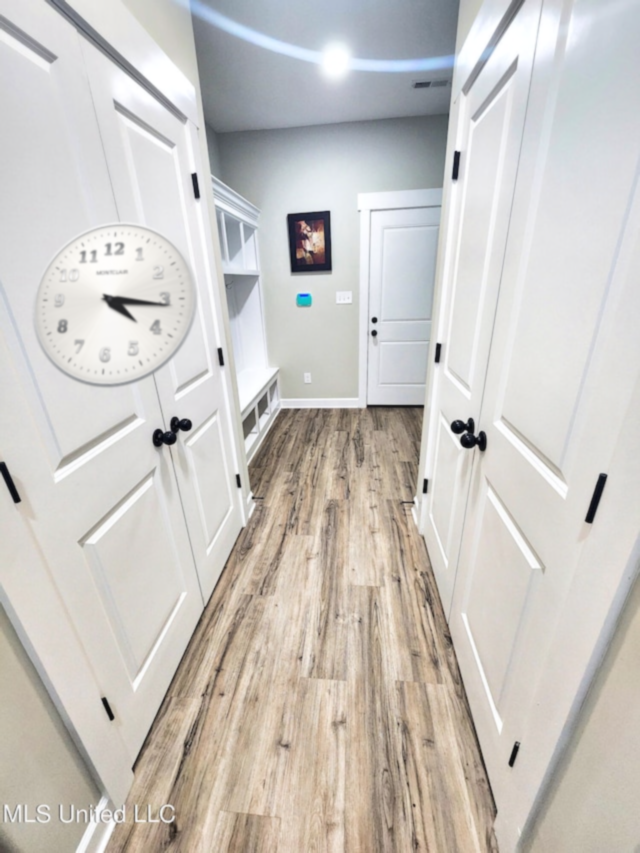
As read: h=4 m=16
